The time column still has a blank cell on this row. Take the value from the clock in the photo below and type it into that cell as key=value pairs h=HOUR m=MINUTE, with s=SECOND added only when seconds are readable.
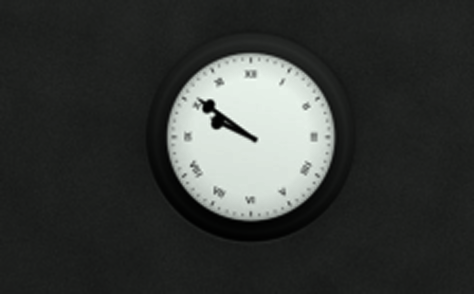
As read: h=9 m=51
